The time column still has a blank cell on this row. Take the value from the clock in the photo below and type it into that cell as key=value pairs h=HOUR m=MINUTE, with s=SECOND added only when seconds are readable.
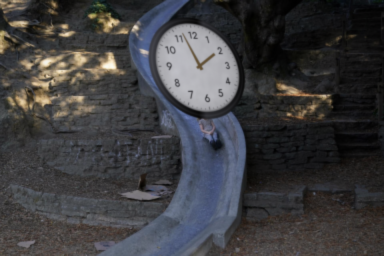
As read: h=1 m=57
